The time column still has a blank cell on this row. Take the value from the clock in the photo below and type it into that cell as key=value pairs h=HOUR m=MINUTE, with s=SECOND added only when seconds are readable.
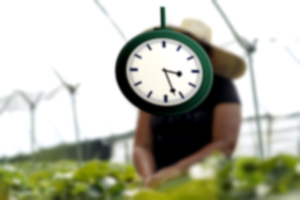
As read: h=3 m=27
